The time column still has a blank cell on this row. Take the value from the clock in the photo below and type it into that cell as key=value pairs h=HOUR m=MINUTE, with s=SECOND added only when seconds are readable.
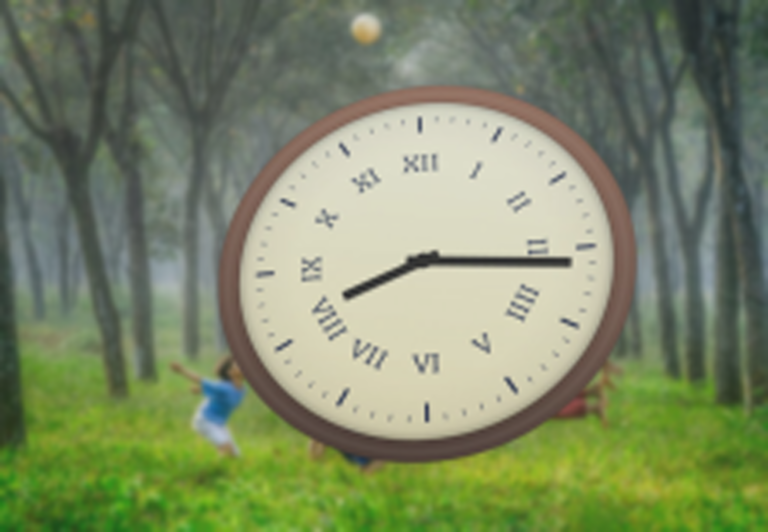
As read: h=8 m=16
